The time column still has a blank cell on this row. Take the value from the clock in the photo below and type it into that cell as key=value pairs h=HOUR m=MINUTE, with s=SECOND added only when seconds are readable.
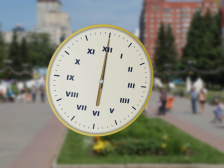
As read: h=6 m=0
